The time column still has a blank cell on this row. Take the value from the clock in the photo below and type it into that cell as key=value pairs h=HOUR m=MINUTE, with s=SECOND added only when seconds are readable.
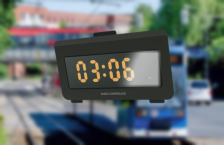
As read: h=3 m=6
